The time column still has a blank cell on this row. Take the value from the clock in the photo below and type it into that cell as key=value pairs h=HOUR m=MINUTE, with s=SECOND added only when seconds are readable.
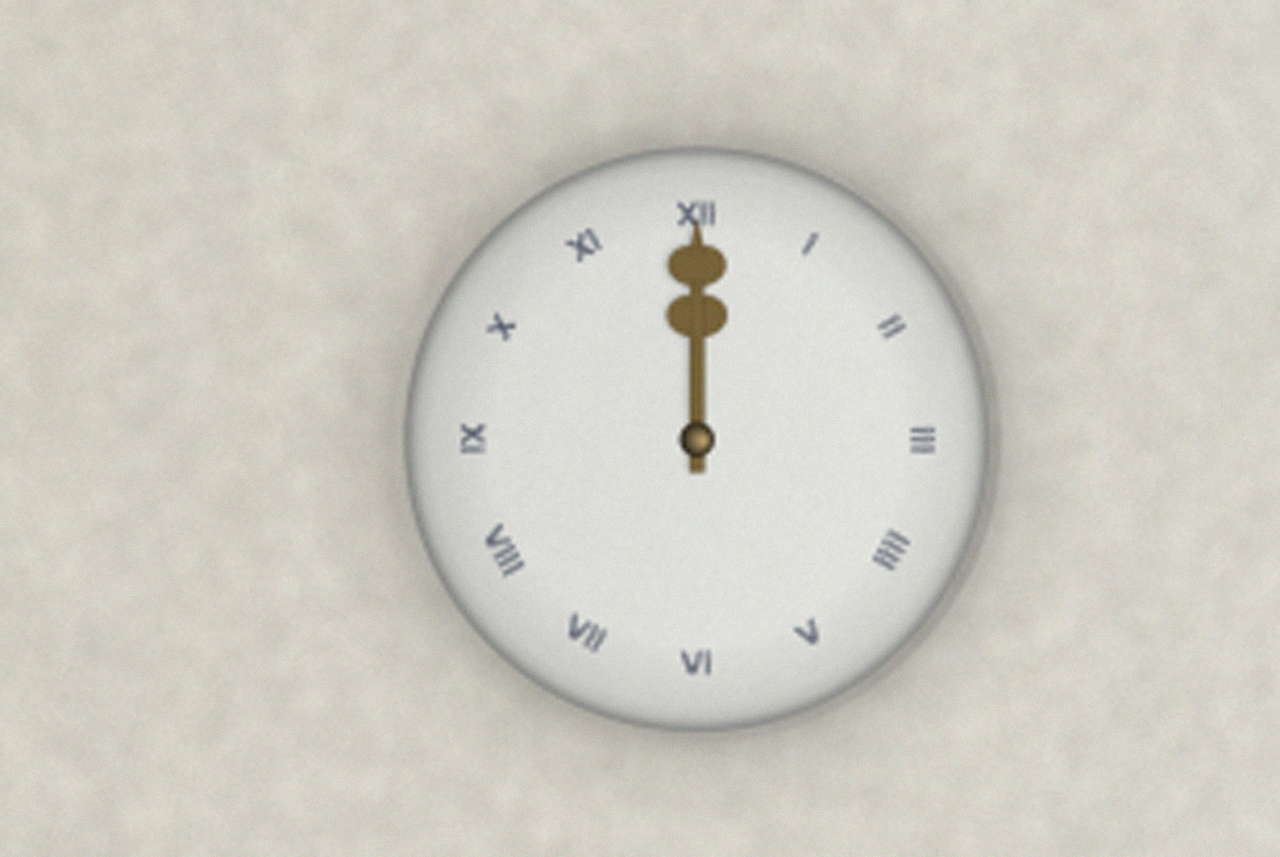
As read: h=12 m=0
